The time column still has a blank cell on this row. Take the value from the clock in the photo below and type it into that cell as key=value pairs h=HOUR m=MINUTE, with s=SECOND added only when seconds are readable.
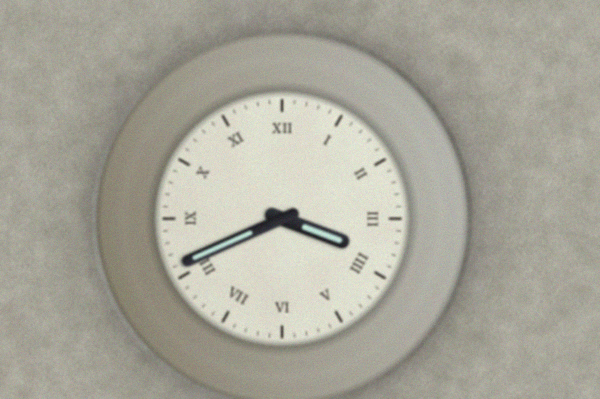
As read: h=3 m=41
